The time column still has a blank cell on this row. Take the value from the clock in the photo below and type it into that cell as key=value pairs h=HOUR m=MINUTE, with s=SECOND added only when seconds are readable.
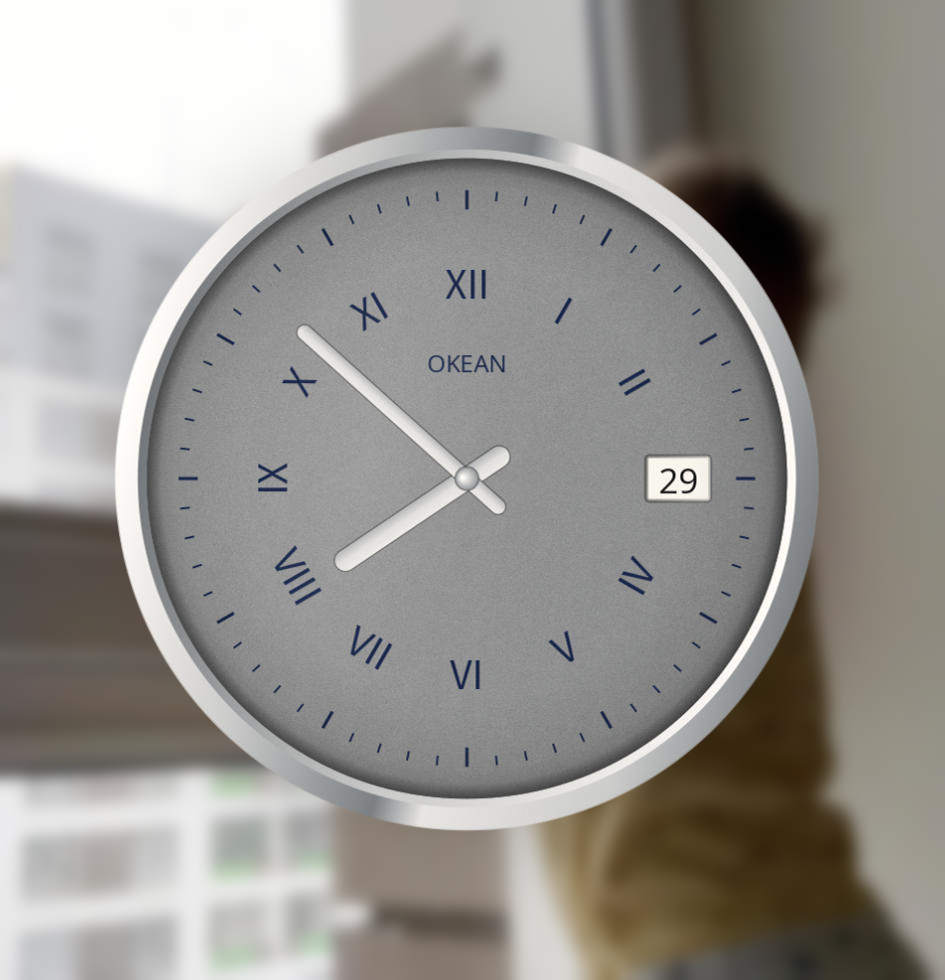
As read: h=7 m=52
